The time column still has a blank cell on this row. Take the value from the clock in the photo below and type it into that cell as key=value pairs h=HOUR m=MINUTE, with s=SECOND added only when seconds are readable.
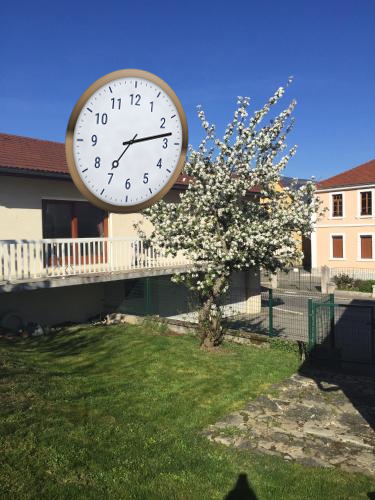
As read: h=7 m=13
